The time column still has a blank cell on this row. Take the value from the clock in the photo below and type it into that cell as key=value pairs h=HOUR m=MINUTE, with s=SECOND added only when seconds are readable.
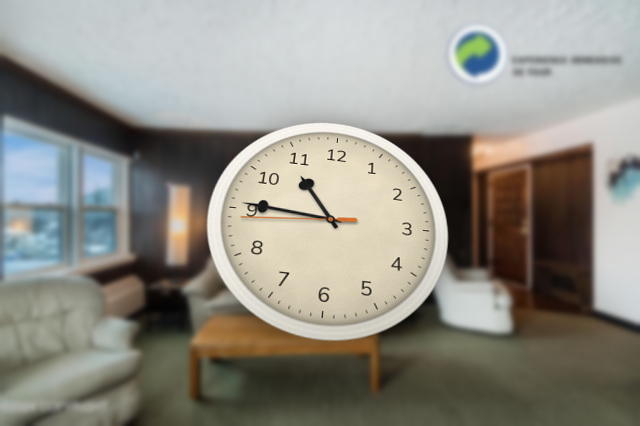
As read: h=10 m=45 s=44
